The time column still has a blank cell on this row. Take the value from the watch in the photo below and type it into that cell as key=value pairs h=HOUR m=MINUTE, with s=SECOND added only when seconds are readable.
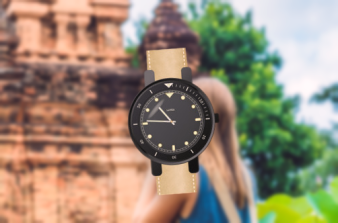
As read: h=10 m=46
